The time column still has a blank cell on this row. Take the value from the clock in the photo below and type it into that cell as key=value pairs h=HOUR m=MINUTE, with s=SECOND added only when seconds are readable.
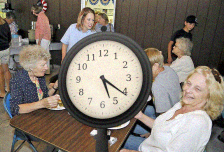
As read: h=5 m=21
